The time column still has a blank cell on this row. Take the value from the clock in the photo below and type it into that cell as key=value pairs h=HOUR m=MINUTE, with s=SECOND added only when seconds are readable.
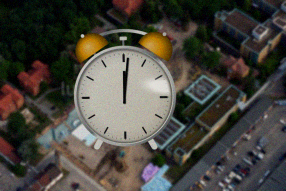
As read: h=12 m=1
